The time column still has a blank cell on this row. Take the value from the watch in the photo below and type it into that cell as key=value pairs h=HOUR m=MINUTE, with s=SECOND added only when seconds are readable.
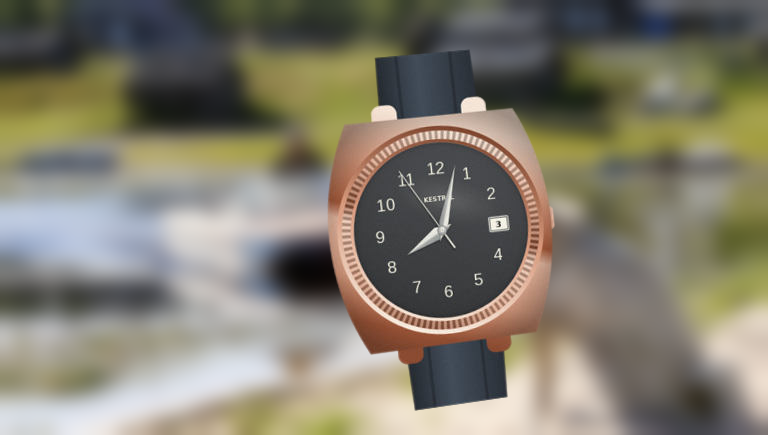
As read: h=8 m=2 s=55
